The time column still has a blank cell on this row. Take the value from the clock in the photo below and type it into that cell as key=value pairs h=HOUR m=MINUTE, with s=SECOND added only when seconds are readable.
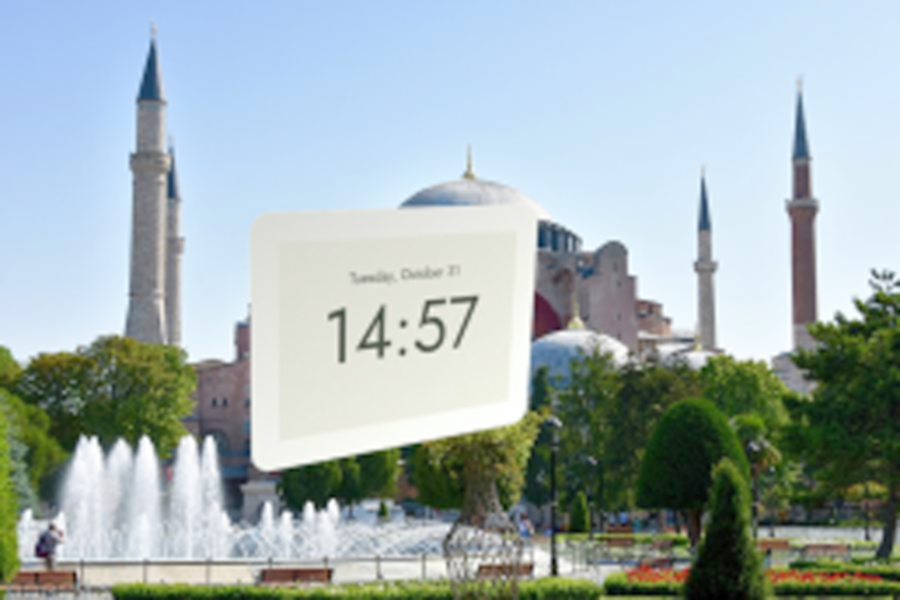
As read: h=14 m=57
